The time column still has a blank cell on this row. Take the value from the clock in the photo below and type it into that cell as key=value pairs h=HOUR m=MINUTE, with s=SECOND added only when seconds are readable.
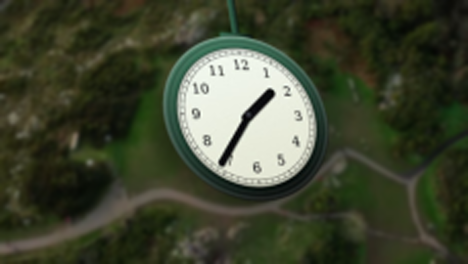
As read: h=1 m=36
